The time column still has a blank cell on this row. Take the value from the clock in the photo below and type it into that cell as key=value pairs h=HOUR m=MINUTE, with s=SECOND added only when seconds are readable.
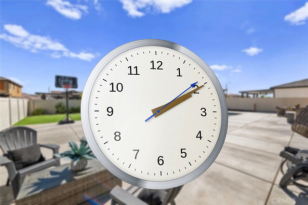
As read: h=2 m=10 s=9
